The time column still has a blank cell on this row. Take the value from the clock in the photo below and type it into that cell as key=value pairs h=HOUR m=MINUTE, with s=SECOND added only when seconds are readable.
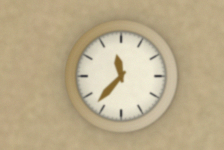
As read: h=11 m=37
